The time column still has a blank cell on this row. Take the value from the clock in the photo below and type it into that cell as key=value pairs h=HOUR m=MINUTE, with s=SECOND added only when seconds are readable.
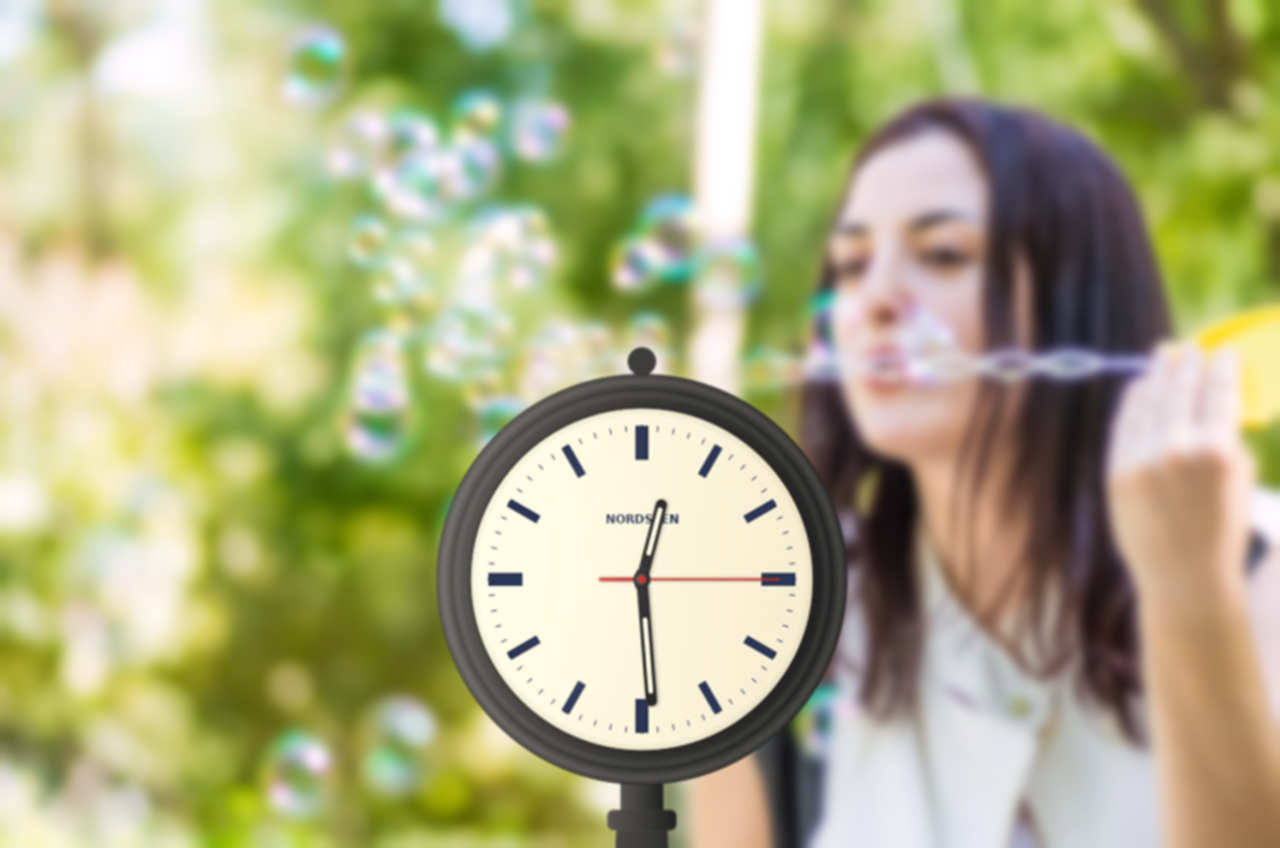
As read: h=12 m=29 s=15
